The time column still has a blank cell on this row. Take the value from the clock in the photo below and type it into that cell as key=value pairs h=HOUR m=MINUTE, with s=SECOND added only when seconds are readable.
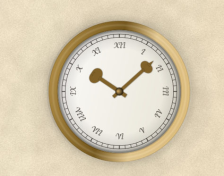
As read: h=10 m=8
